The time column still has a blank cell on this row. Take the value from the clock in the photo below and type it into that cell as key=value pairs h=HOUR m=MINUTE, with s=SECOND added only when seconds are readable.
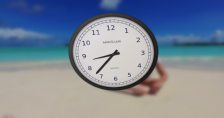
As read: h=8 m=37
